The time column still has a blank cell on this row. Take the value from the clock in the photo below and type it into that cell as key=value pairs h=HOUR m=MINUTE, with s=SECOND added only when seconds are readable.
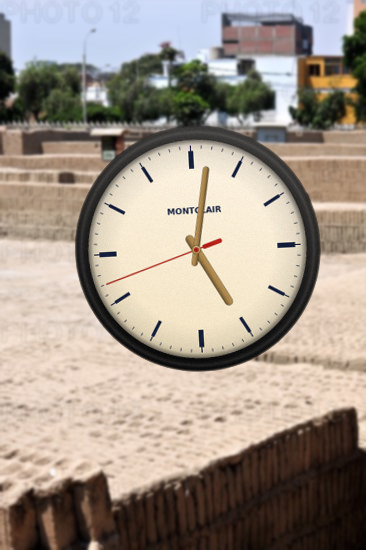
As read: h=5 m=1 s=42
